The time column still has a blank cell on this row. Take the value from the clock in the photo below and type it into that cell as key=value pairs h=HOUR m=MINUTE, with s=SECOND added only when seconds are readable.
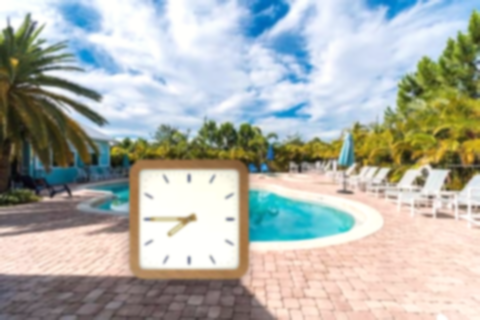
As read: h=7 m=45
